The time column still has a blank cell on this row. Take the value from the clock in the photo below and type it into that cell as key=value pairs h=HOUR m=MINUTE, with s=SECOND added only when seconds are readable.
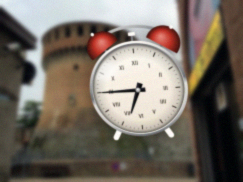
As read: h=6 m=45
